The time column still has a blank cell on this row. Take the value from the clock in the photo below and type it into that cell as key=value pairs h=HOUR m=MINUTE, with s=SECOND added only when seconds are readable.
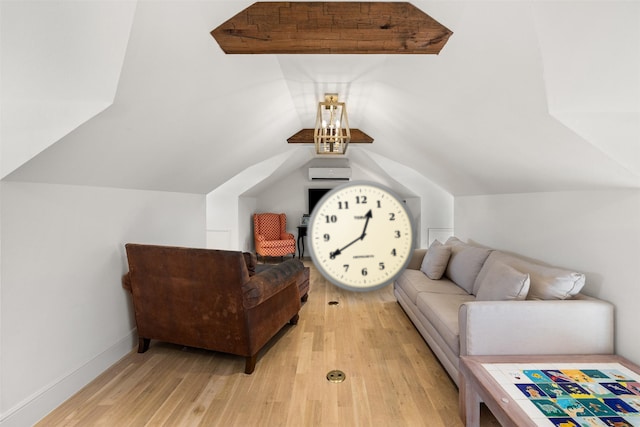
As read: h=12 m=40
